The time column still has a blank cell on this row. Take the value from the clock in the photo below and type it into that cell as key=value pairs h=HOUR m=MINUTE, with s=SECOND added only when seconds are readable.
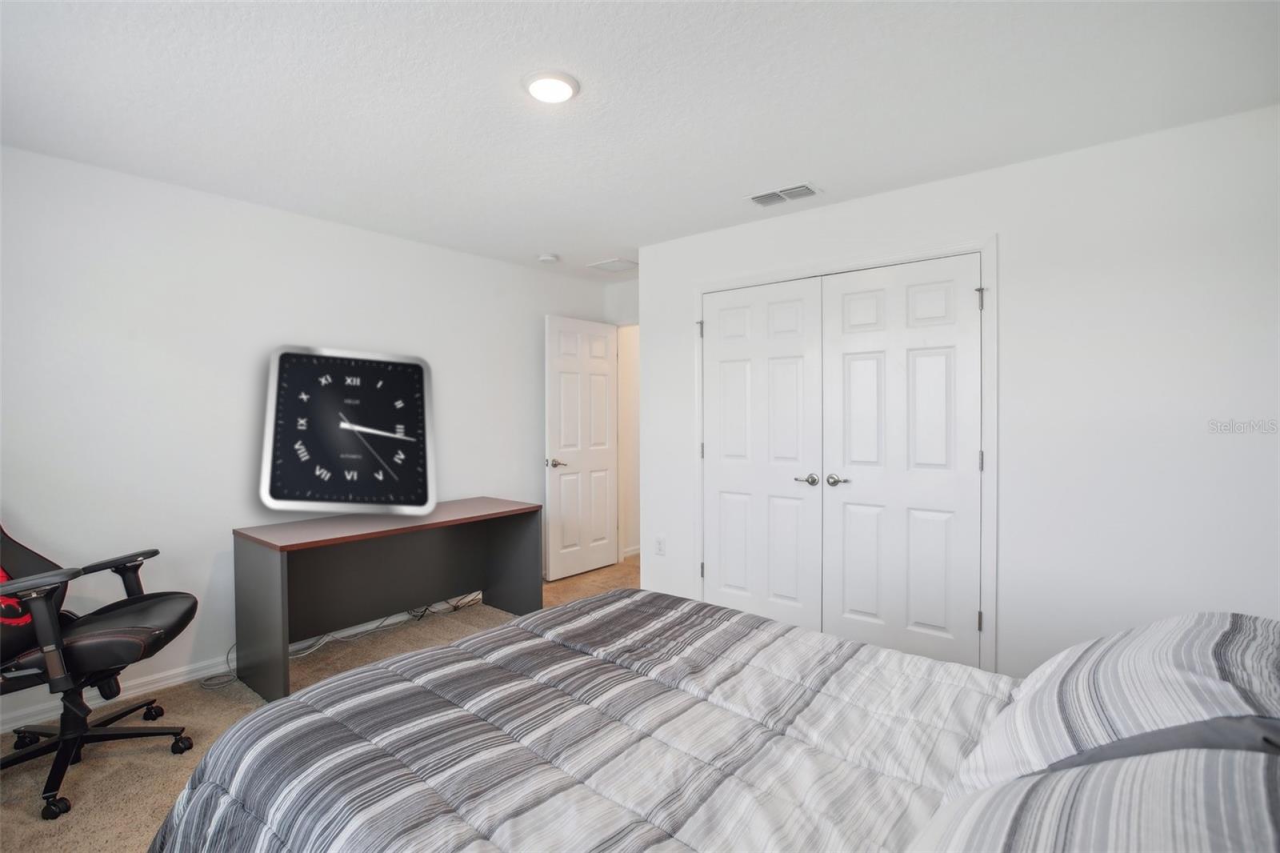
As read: h=3 m=16 s=23
